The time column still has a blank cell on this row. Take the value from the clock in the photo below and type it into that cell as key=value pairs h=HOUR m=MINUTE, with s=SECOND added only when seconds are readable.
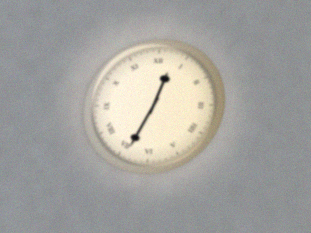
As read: h=12 m=34
